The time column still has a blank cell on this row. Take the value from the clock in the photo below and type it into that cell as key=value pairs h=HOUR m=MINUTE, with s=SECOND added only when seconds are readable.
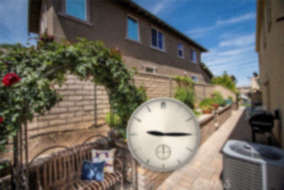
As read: h=9 m=15
